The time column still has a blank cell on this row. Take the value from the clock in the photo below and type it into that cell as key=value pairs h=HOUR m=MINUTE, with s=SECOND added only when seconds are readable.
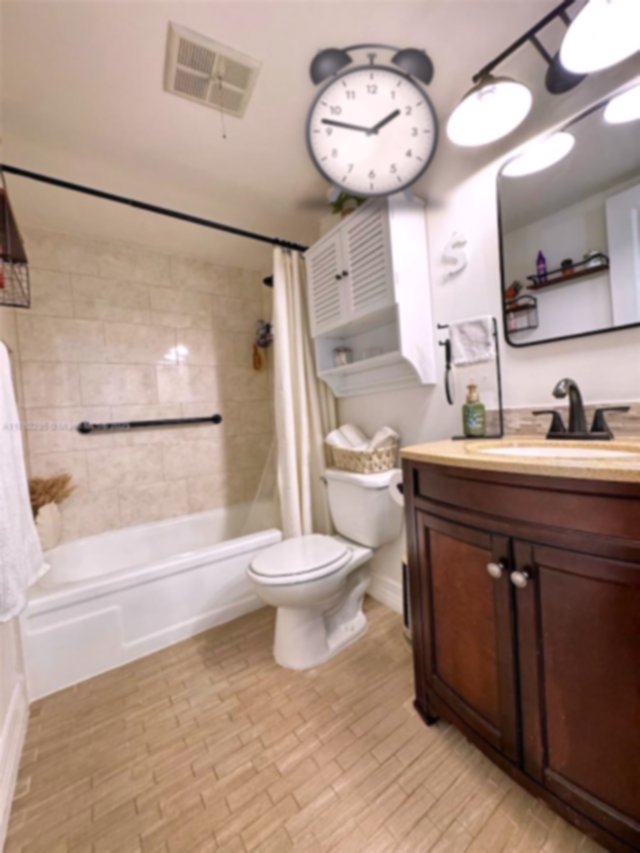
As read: h=1 m=47
